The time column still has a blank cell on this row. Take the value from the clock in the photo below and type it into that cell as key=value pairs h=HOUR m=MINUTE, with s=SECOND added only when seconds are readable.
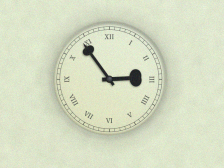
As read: h=2 m=54
